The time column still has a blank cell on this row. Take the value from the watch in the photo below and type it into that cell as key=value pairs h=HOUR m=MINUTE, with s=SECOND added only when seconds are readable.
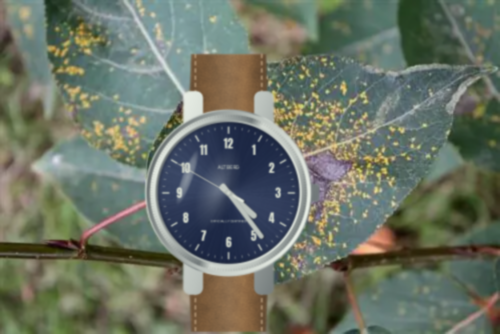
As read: h=4 m=23 s=50
